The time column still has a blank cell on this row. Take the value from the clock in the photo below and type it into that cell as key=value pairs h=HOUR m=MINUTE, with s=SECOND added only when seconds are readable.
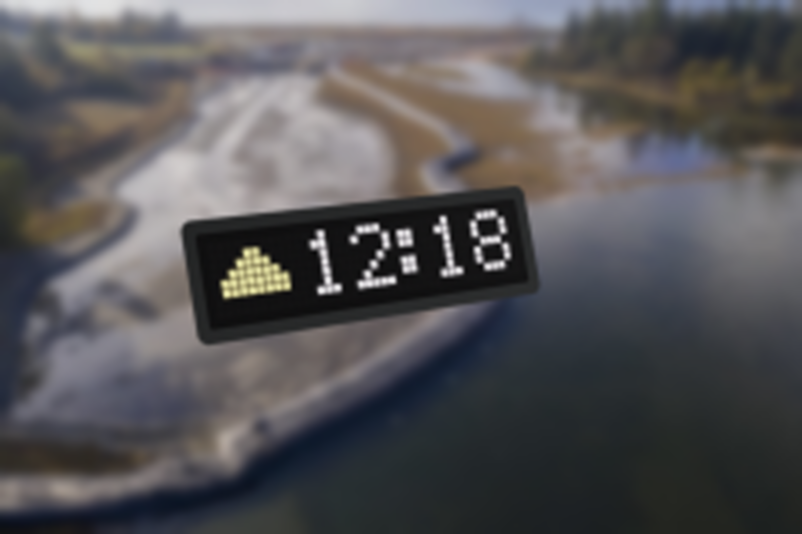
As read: h=12 m=18
